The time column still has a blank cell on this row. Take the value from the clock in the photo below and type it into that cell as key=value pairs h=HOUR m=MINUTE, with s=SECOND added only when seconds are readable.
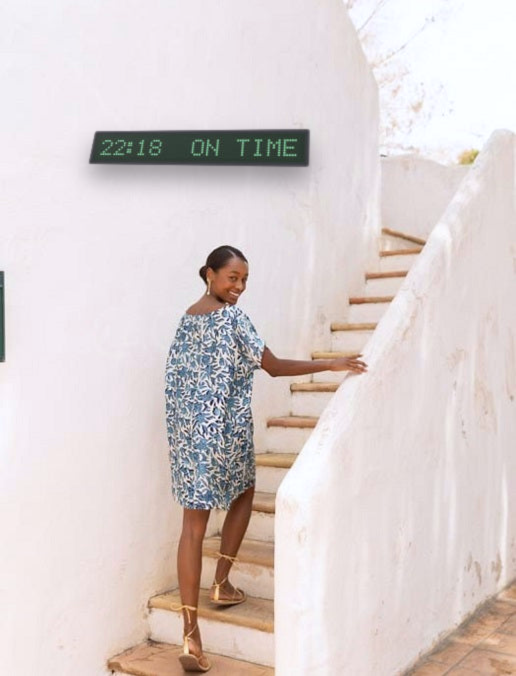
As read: h=22 m=18
